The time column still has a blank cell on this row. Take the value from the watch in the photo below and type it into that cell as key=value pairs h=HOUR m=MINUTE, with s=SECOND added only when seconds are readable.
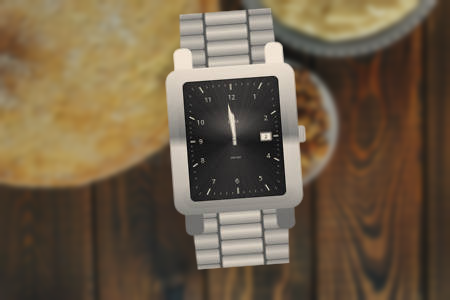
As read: h=11 m=59
